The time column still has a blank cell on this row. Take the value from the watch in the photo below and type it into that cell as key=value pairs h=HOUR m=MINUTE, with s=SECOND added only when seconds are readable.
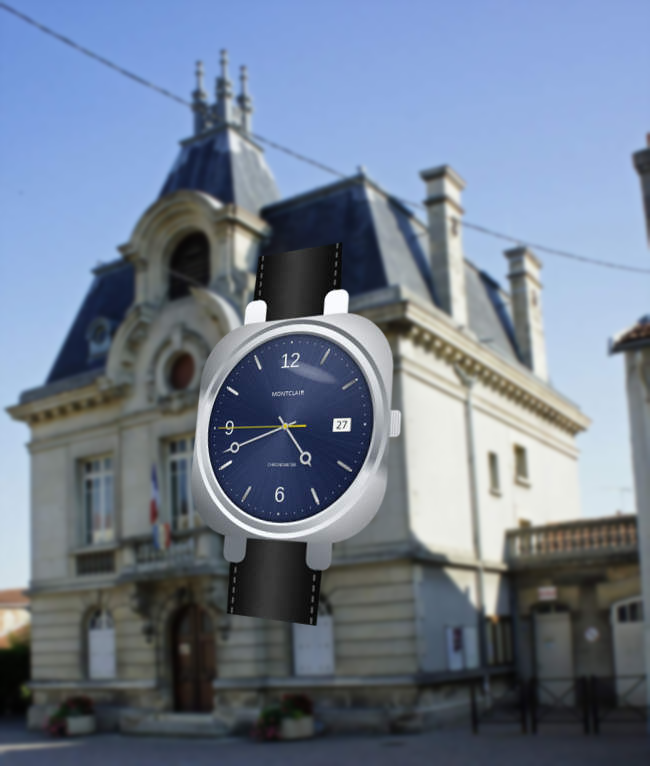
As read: h=4 m=41 s=45
